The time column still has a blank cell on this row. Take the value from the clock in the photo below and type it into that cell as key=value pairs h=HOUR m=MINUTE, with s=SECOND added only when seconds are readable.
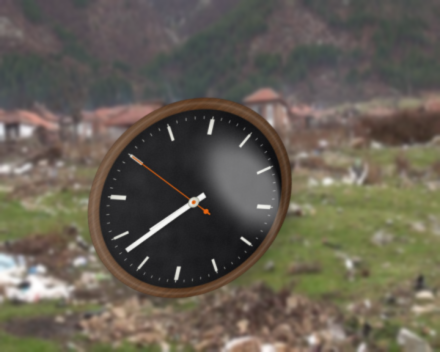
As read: h=7 m=37 s=50
